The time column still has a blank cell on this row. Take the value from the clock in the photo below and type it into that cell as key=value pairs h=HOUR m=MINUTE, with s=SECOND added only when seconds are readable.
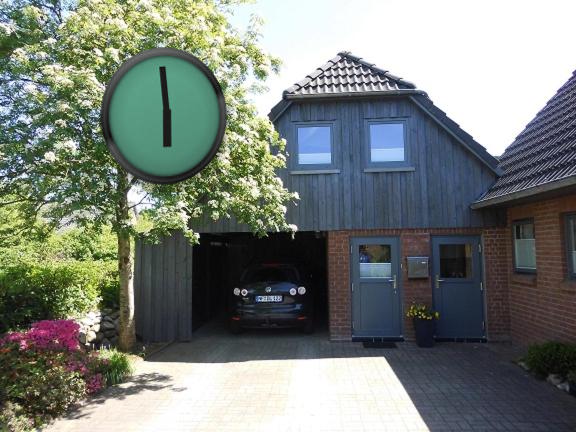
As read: h=5 m=59
